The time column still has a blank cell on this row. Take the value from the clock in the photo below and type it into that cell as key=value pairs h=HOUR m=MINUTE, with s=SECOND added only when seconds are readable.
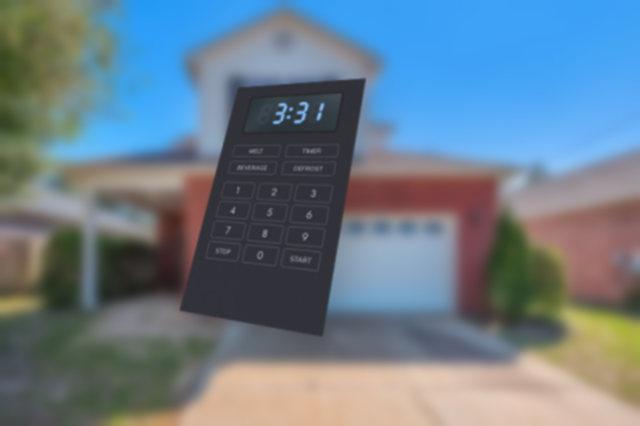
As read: h=3 m=31
